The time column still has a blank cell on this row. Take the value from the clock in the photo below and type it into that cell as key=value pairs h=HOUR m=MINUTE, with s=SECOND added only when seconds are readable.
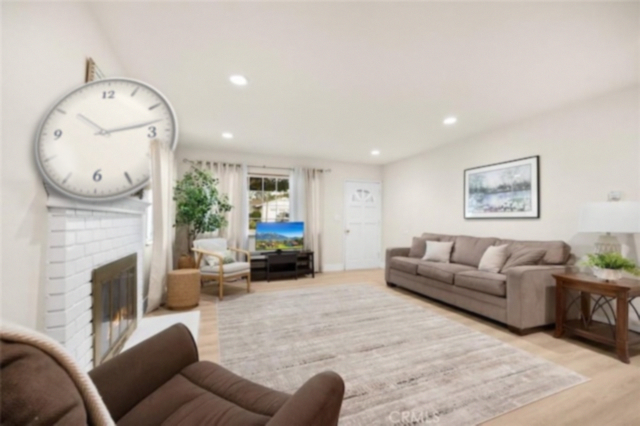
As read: h=10 m=13
